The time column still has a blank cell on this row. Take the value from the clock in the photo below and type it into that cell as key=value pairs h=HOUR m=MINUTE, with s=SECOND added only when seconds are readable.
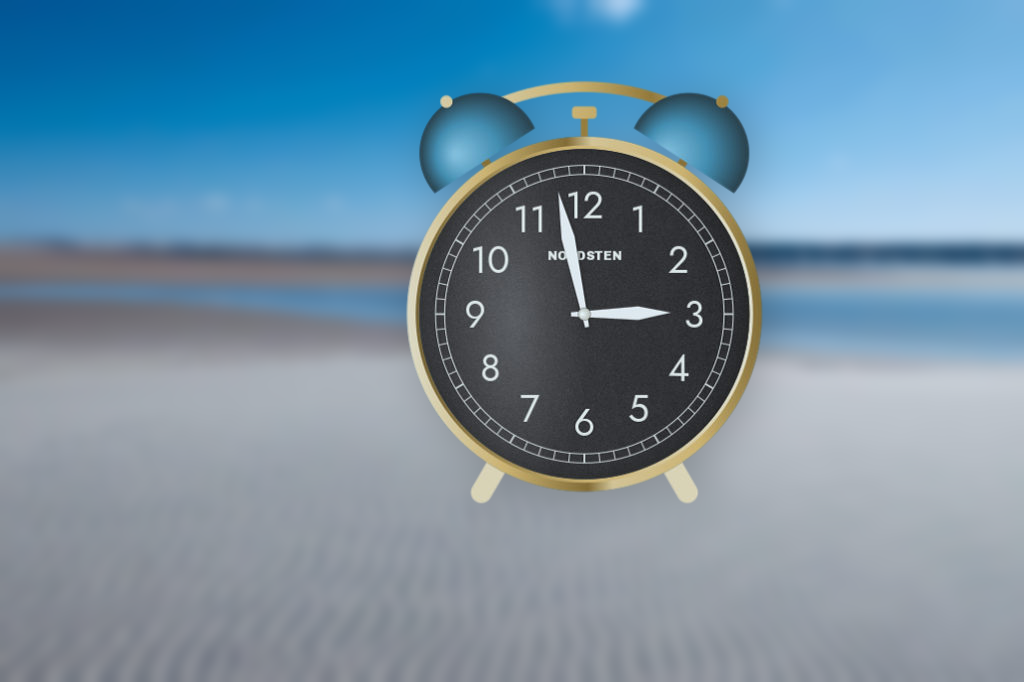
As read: h=2 m=58
